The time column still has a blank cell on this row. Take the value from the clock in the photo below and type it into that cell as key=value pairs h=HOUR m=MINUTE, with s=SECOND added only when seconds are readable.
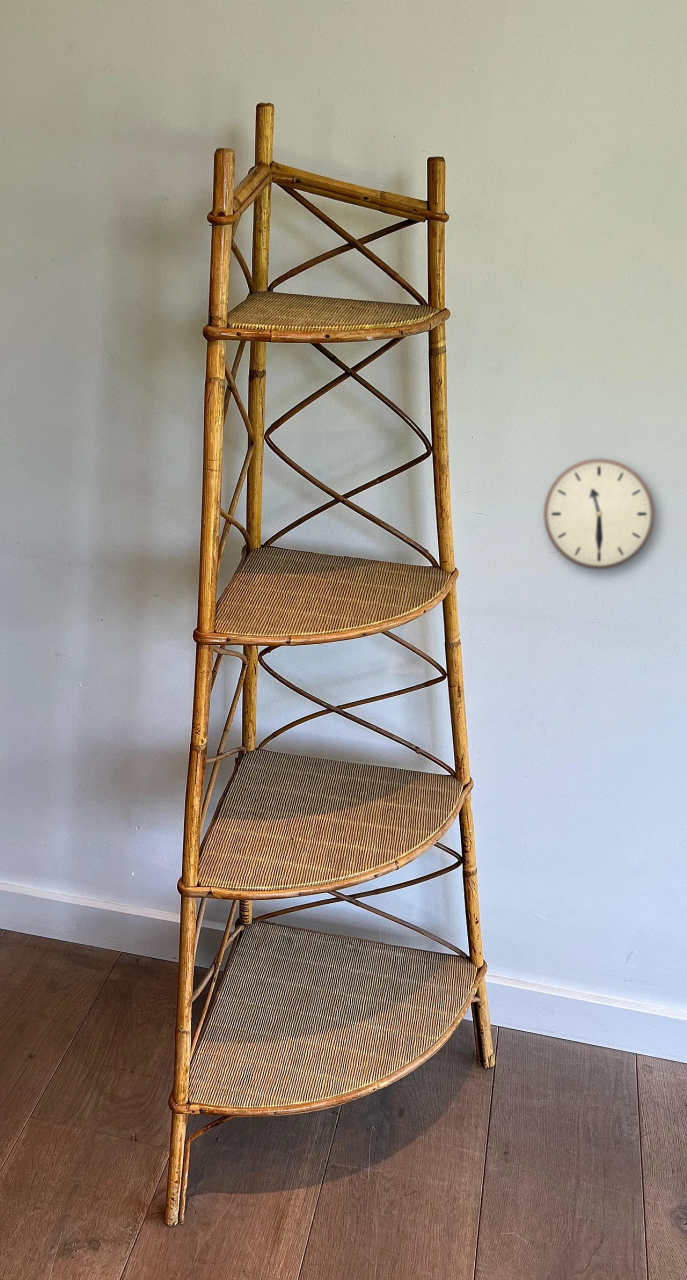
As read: h=11 m=30
